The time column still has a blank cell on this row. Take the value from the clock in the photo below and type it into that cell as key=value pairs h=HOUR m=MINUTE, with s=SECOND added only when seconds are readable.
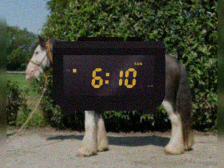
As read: h=6 m=10
